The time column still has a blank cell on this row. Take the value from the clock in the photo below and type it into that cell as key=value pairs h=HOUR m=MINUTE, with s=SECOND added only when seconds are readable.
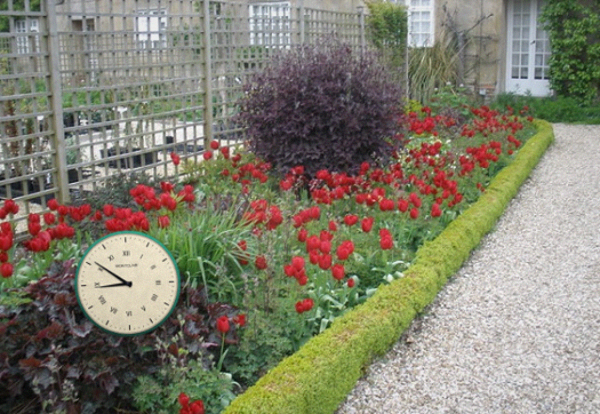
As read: h=8 m=51
